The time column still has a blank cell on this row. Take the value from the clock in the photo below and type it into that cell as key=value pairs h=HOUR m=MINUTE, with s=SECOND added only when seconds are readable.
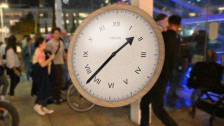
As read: h=1 m=37
